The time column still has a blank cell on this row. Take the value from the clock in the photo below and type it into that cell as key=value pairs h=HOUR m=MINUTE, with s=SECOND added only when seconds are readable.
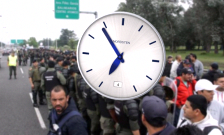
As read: h=6 m=54
